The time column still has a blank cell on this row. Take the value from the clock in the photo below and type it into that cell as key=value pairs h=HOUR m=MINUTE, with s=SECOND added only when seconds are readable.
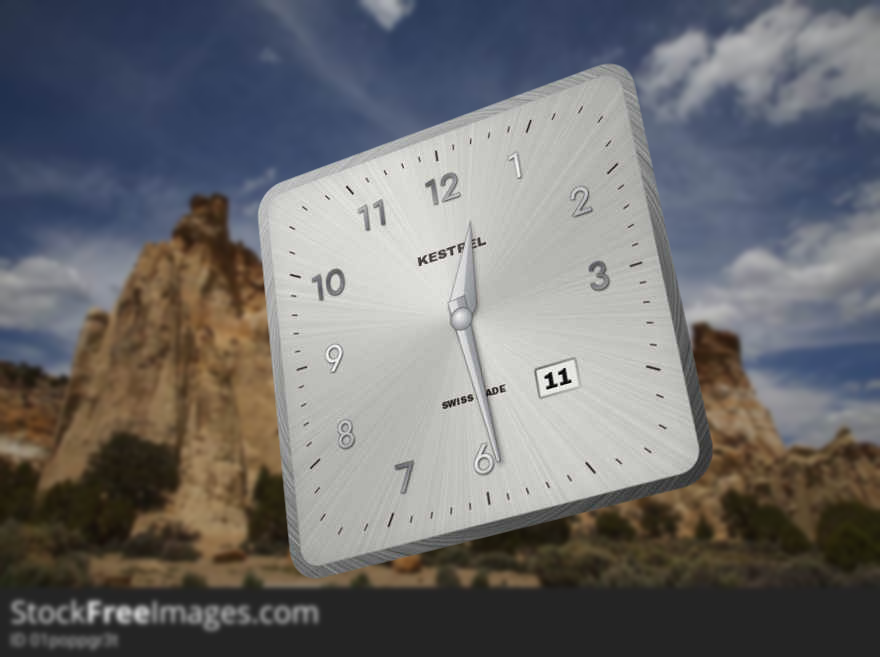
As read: h=12 m=29
